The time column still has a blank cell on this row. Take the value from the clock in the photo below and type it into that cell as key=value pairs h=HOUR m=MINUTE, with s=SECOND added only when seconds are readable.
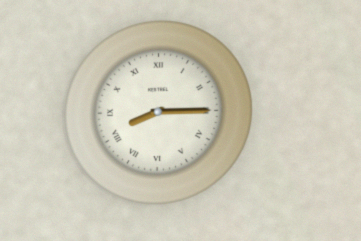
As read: h=8 m=15
